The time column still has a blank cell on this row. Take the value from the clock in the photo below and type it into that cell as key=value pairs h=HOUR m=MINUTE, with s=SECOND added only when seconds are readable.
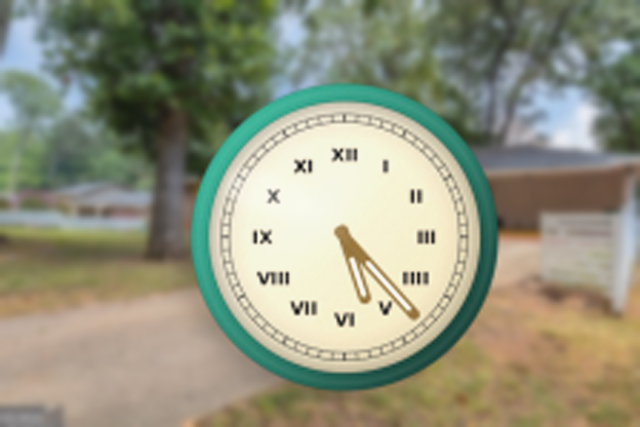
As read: h=5 m=23
